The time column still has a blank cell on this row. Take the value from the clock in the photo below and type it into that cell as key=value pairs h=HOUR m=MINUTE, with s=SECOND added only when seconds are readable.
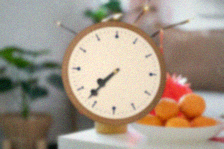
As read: h=7 m=37
